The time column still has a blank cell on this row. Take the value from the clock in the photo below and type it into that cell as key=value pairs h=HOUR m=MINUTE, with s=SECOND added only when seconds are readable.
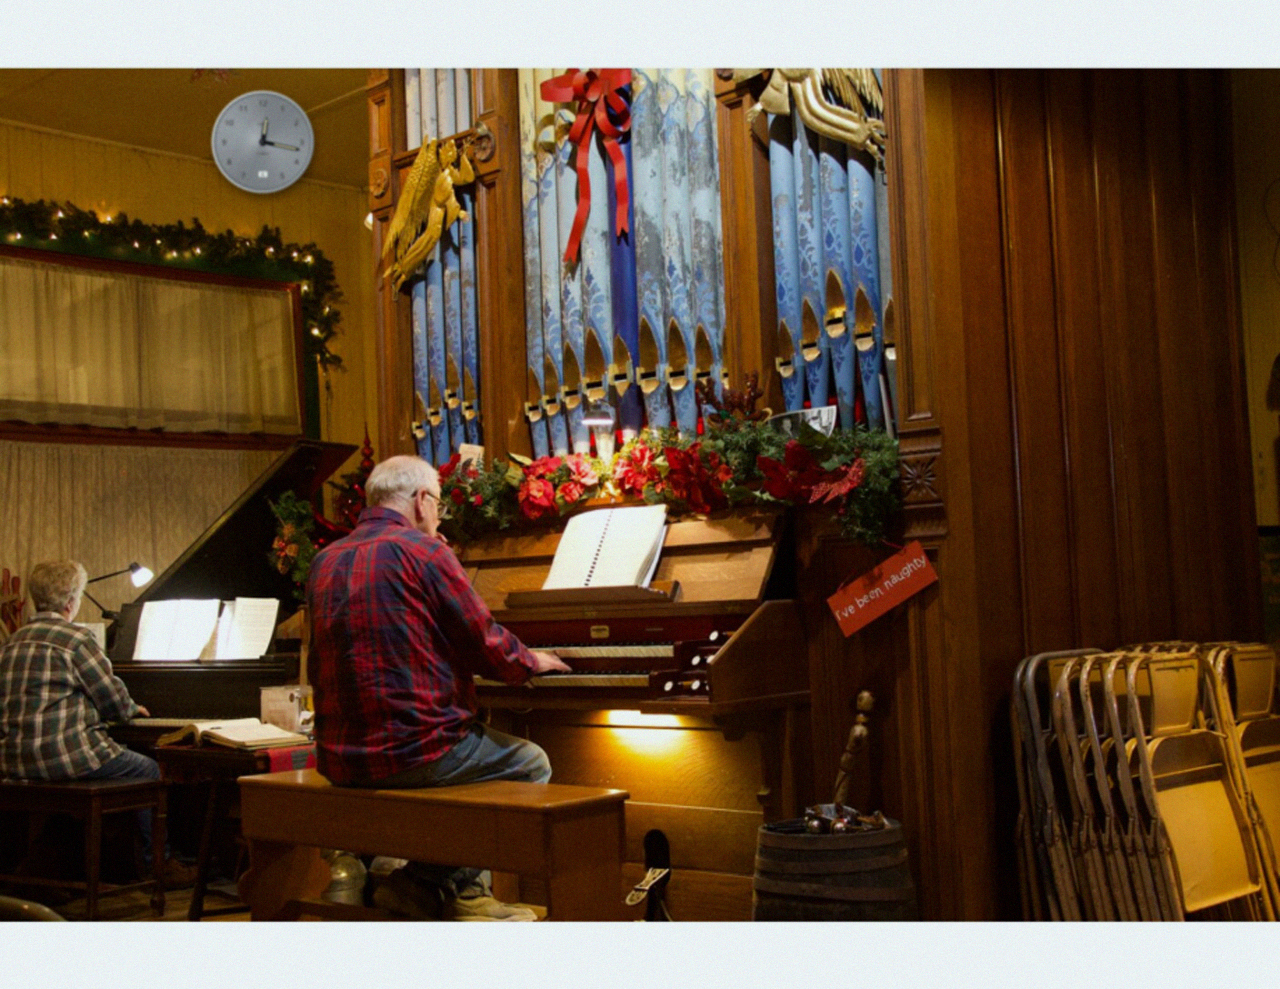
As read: h=12 m=17
